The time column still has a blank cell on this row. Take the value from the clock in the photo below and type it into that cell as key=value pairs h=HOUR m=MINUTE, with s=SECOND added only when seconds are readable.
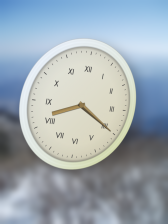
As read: h=8 m=20
